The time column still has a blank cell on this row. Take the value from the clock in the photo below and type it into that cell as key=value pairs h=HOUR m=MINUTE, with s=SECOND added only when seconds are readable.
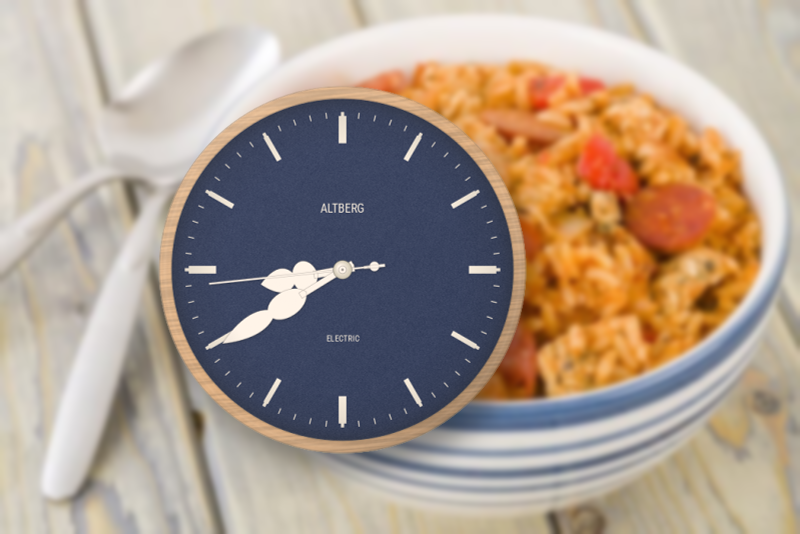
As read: h=8 m=39 s=44
